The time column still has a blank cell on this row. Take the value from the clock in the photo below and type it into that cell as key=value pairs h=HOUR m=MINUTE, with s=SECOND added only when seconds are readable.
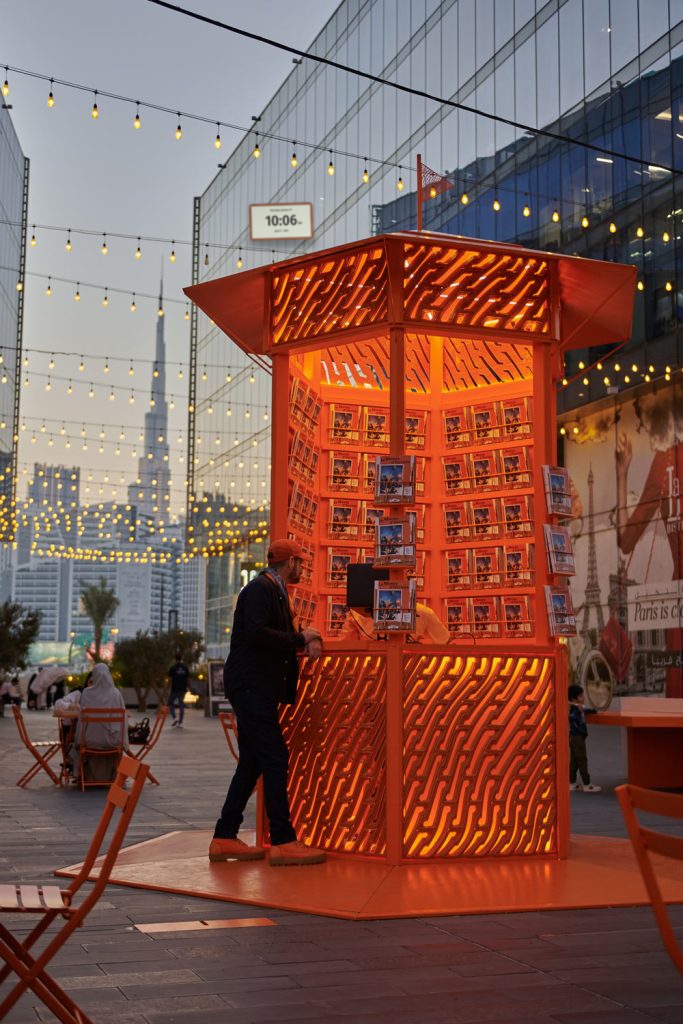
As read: h=10 m=6
